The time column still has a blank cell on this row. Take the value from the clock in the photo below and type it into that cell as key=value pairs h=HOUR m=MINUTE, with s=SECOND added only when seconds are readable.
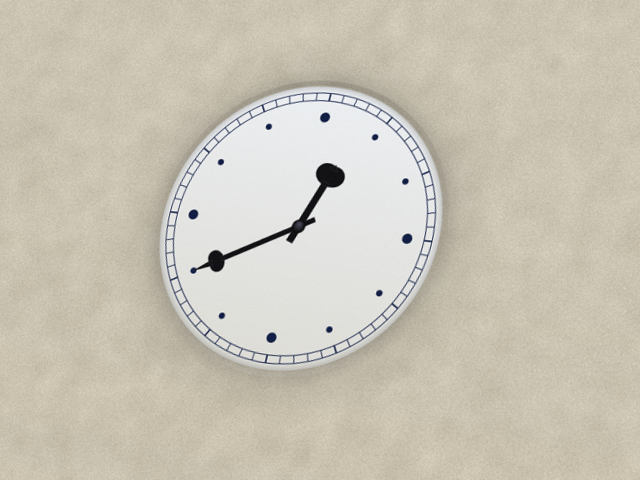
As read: h=12 m=40
